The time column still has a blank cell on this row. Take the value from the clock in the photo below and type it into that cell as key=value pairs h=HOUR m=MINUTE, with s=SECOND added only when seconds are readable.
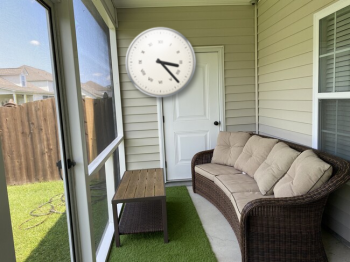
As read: h=3 m=23
